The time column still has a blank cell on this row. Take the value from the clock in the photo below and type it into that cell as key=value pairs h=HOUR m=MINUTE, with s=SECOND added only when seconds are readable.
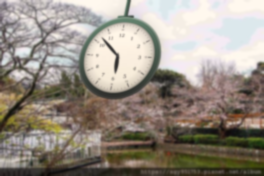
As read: h=5 m=52
